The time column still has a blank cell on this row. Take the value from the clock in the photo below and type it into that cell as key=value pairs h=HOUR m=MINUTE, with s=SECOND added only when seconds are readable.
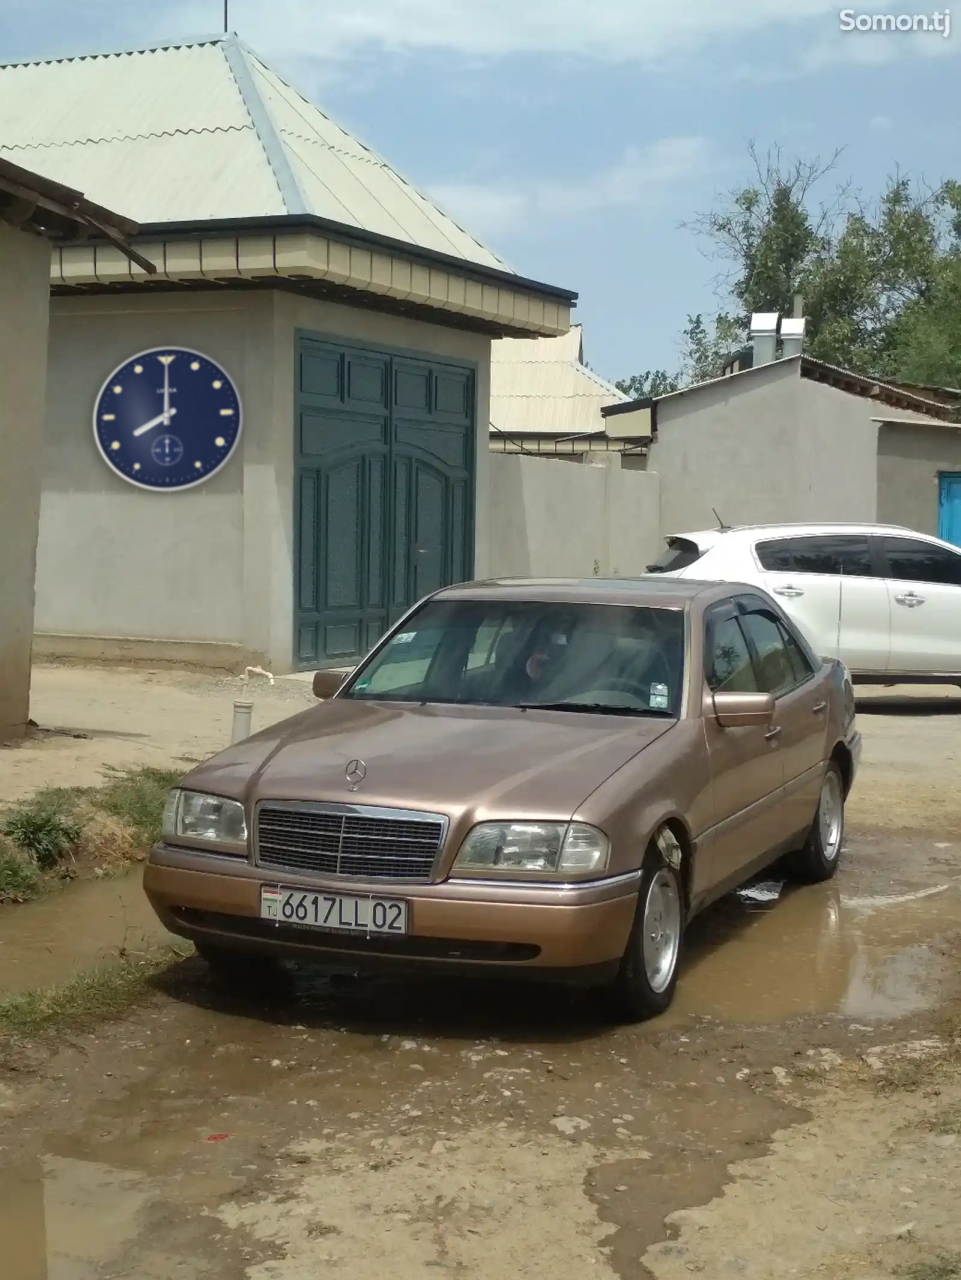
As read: h=8 m=0
